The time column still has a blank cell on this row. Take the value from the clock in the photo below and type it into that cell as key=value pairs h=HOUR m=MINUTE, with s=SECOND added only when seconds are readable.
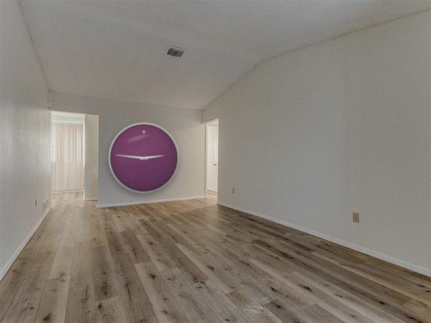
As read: h=2 m=46
